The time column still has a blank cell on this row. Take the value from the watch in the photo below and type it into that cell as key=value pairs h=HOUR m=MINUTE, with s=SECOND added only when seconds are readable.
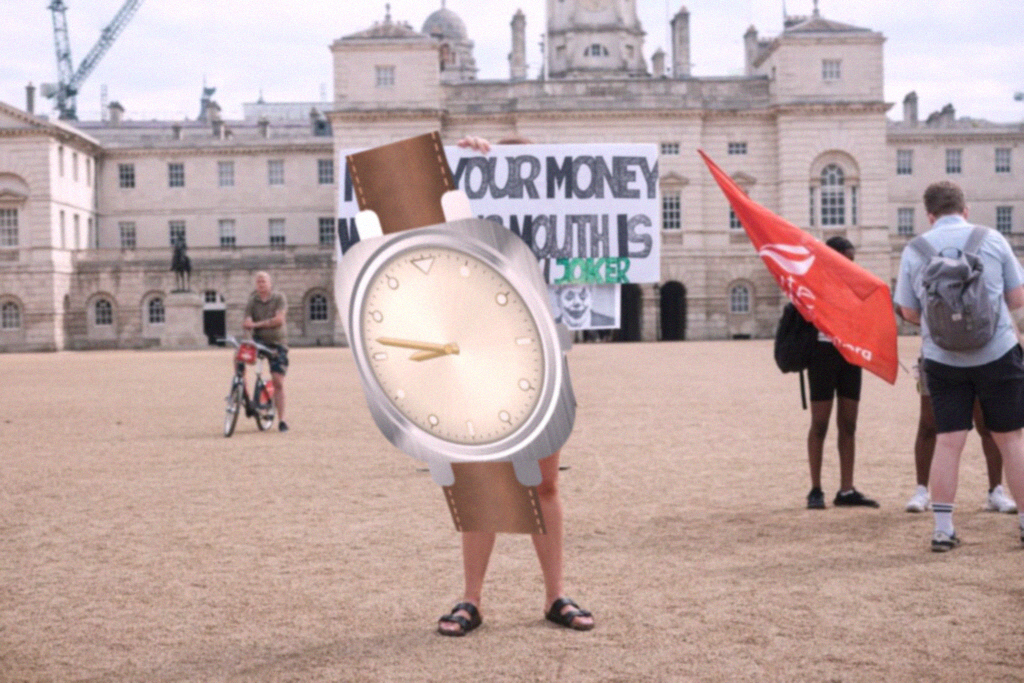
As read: h=8 m=47
